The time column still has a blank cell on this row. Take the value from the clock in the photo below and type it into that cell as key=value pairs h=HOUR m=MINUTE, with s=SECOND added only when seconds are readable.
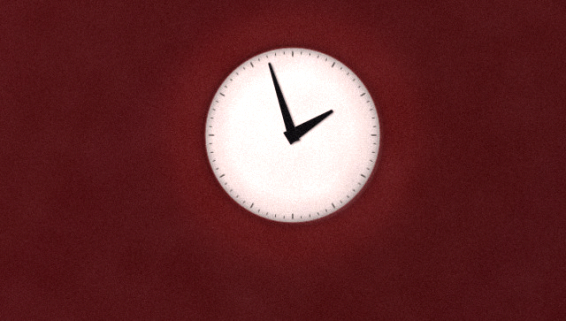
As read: h=1 m=57
